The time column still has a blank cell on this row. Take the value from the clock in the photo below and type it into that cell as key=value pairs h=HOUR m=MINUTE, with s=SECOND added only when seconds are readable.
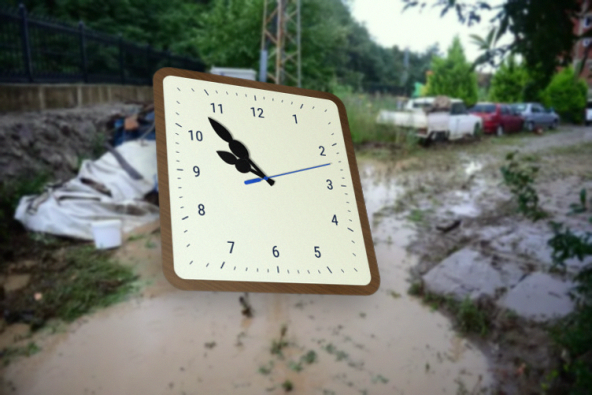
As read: h=9 m=53 s=12
